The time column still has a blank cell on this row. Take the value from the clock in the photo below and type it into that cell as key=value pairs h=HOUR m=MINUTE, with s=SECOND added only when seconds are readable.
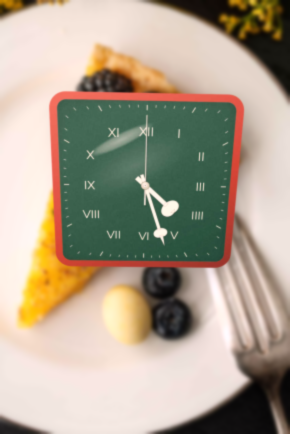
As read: h=4 m=27 s=0
